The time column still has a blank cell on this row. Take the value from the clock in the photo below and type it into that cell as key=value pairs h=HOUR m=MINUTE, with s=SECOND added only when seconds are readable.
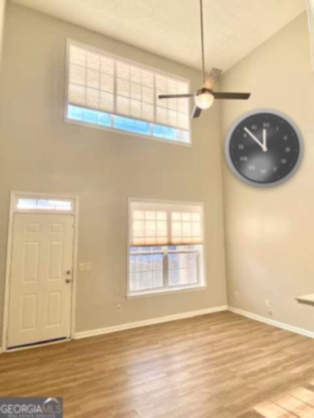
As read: h=11 m=52
